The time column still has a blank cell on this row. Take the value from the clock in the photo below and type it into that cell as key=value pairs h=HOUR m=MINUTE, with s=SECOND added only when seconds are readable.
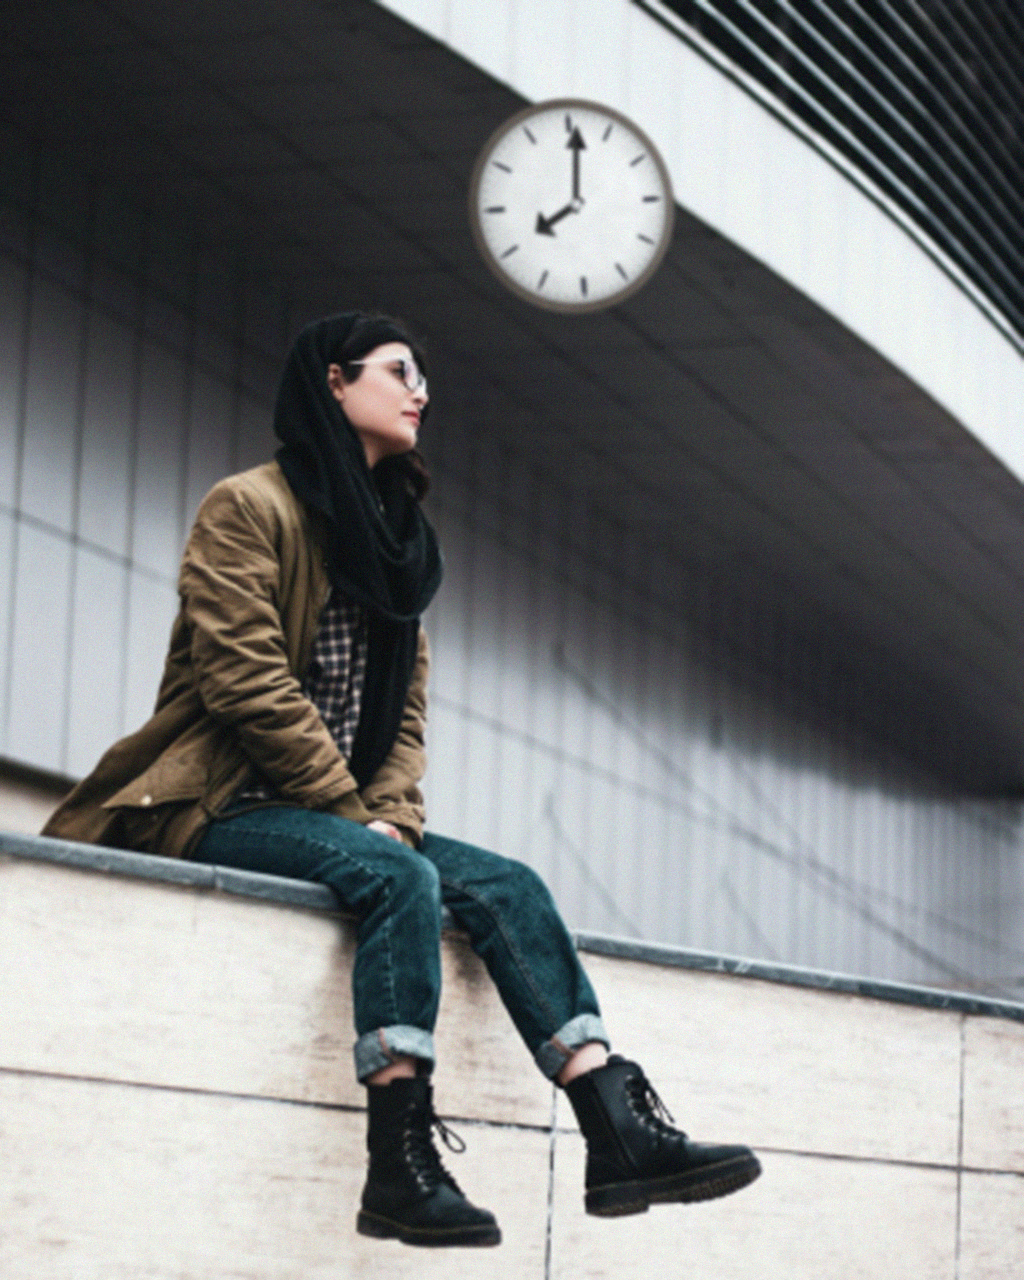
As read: h=8 m=1
